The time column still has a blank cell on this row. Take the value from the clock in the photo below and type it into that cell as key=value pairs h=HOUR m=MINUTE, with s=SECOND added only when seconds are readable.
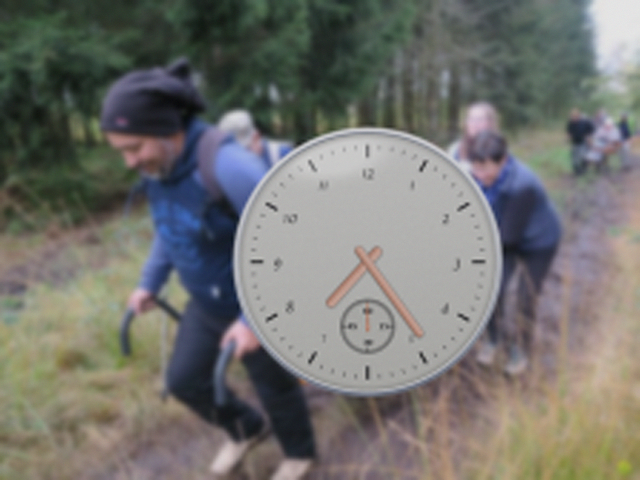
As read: h=7 m=24
